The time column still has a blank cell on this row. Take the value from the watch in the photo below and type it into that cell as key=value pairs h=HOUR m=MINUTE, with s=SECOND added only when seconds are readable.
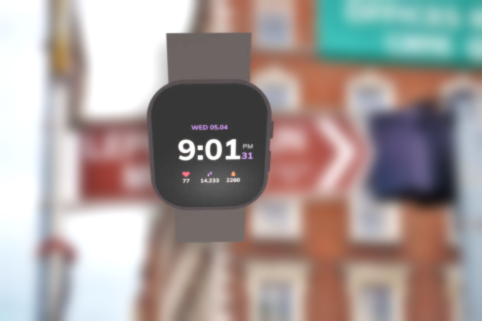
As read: h=9 m=1 s=31
